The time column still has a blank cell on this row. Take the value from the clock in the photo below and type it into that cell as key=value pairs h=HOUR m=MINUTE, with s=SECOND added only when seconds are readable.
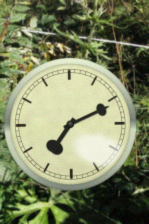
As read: h=7 m=11
